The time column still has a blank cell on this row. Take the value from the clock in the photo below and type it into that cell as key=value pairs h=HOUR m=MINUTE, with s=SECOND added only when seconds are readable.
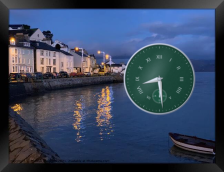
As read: h=8 m=29
